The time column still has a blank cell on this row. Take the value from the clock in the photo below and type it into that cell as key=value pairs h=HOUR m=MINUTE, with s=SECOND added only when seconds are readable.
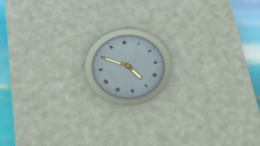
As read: h=4 m=50
